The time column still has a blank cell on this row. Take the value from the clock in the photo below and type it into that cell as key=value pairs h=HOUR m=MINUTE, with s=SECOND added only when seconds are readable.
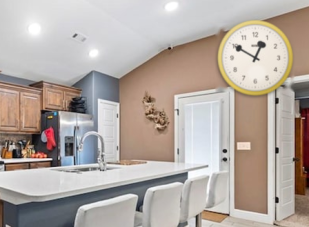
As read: h=12 m=50
